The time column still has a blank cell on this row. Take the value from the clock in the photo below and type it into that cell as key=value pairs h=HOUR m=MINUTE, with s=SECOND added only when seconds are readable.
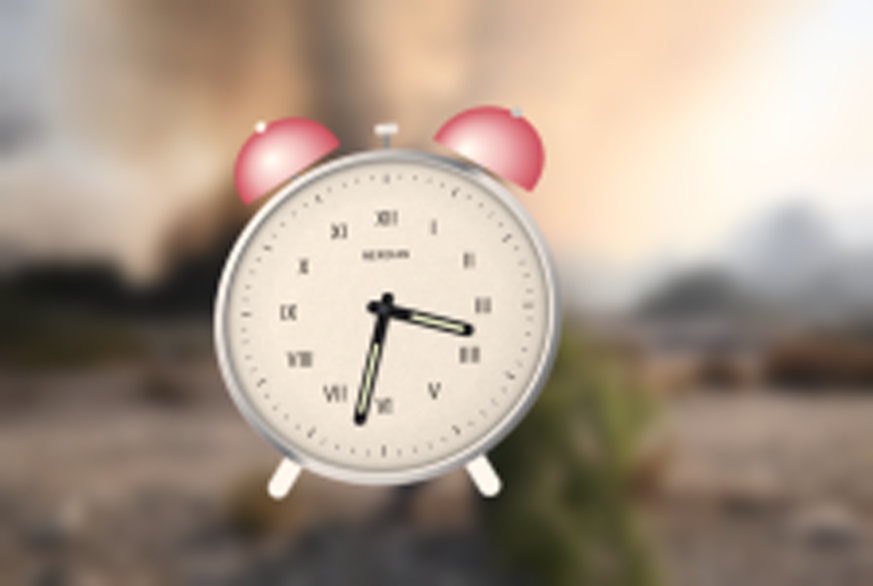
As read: h=3 m=32
